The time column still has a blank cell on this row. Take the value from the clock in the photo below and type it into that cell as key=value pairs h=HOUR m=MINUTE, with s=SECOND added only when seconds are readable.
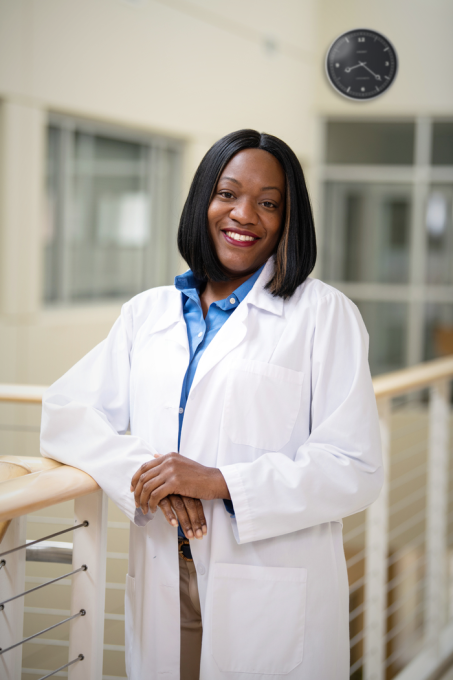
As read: h=8 m=22
